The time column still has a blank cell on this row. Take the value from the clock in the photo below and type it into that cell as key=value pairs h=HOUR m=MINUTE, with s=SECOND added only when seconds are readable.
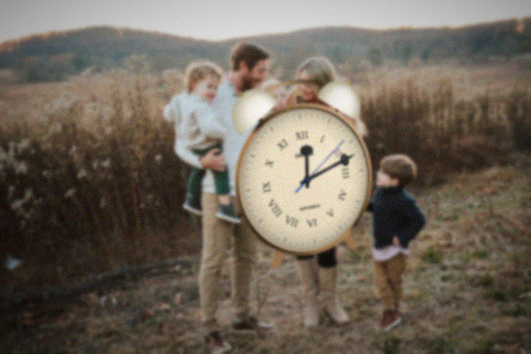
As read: h=12 m=12 s=9
